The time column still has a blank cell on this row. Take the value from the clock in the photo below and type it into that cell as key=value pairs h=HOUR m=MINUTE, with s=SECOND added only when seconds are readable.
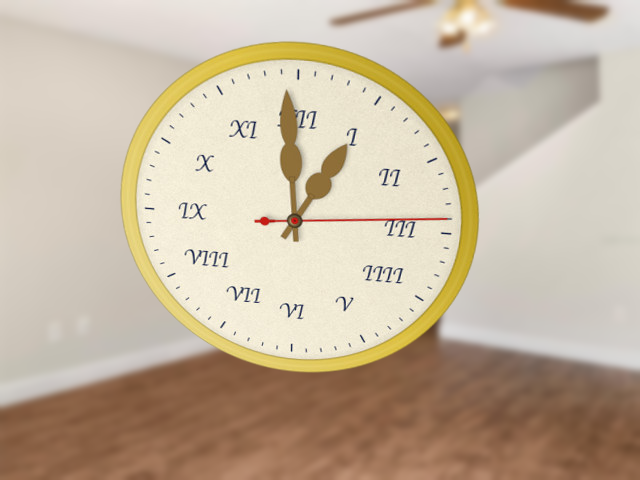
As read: h=12 m=59 s=14
